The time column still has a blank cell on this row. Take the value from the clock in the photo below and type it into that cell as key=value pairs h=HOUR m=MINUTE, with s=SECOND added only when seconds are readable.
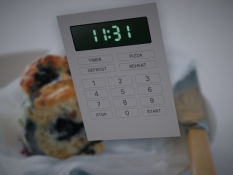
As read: h=11 m=31
